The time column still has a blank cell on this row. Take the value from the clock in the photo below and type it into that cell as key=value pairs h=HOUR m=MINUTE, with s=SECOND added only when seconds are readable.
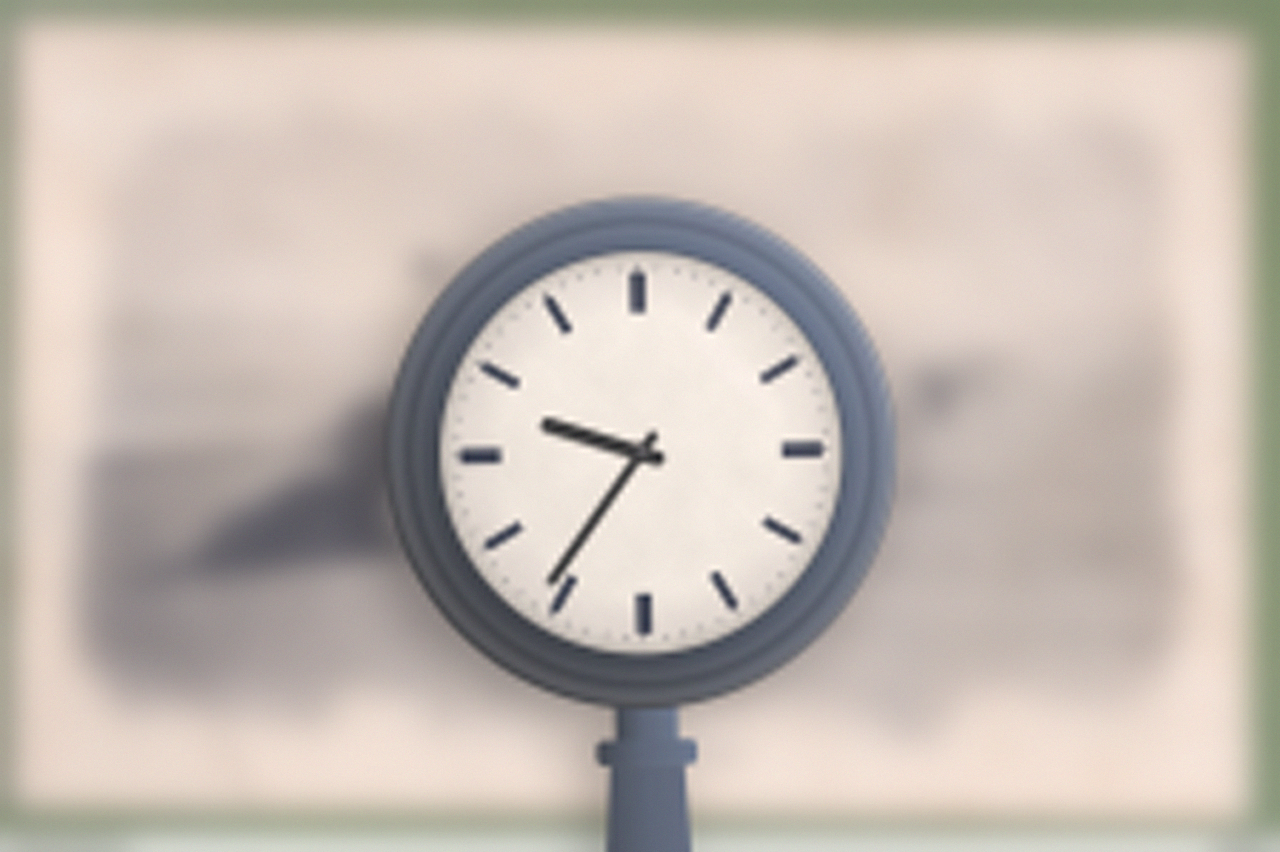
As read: h=9 m=36
